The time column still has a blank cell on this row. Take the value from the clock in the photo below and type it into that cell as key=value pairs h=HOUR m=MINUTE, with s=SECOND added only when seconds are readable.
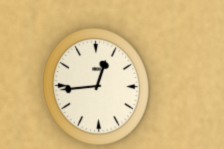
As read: h=12 m=44
